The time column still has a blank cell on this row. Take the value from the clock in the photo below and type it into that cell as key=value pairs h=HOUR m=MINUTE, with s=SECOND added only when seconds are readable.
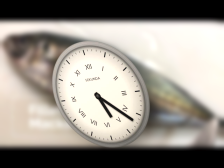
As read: h=5 m=22
